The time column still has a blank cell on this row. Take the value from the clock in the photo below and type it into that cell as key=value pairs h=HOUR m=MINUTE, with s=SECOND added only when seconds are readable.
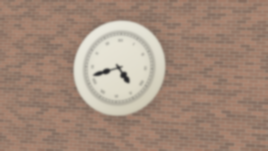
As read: h=4 m=42
